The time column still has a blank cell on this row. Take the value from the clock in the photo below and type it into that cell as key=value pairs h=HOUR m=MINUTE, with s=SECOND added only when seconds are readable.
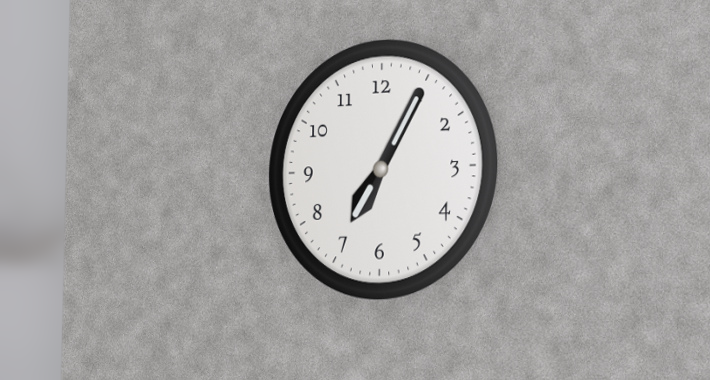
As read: h=7 m=5
